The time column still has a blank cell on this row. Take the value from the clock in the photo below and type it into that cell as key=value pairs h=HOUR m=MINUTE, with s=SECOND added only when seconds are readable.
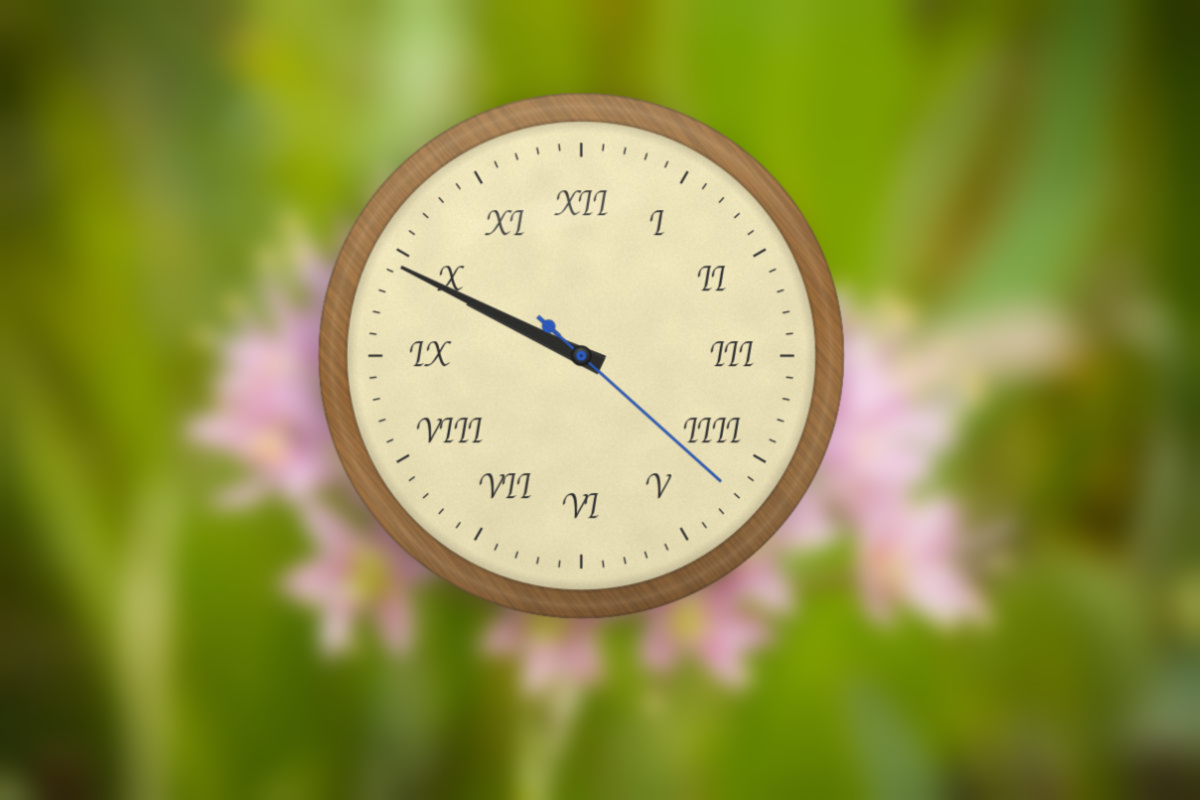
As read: h=9 m=49 s=22
